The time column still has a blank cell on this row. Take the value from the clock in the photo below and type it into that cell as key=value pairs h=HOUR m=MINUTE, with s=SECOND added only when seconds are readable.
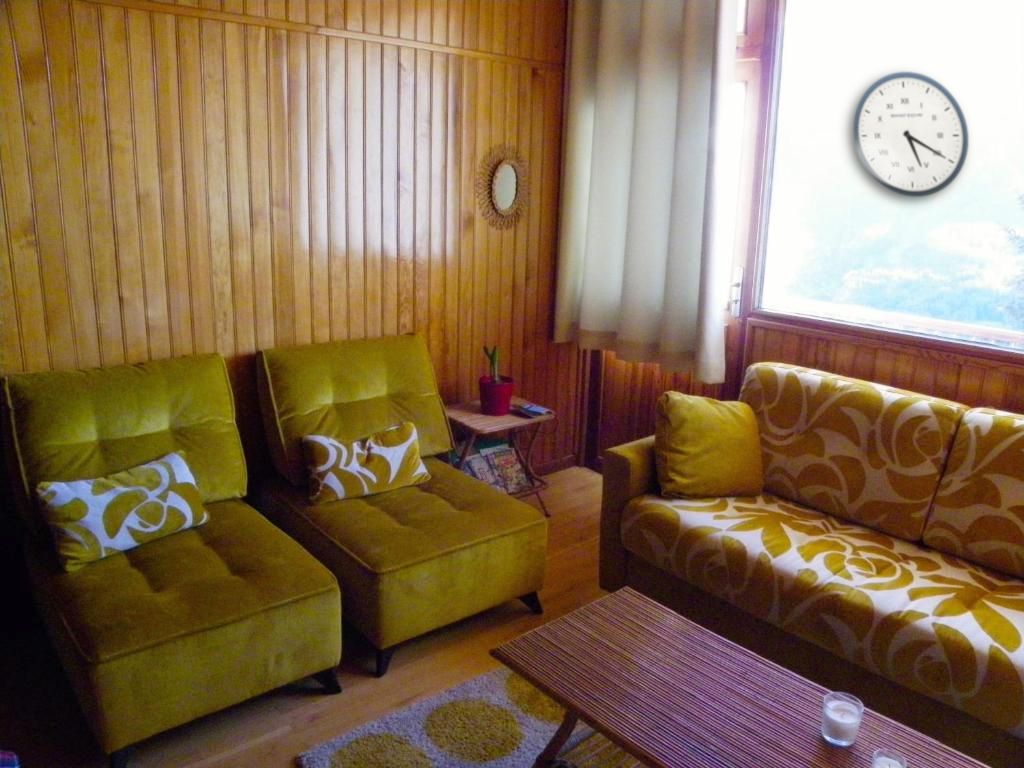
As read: h=5 m=20
